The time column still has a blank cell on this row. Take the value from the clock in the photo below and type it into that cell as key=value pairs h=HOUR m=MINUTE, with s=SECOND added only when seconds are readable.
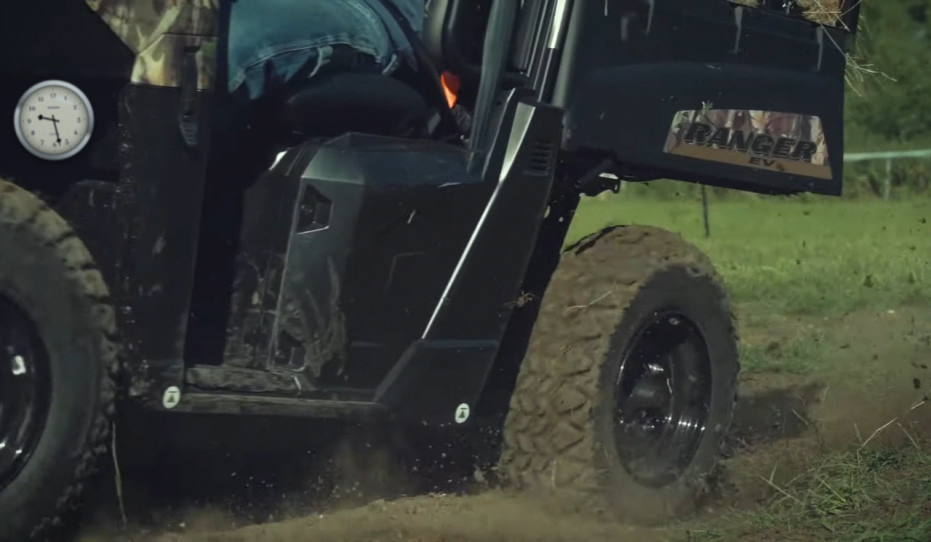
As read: h=9 m=28
